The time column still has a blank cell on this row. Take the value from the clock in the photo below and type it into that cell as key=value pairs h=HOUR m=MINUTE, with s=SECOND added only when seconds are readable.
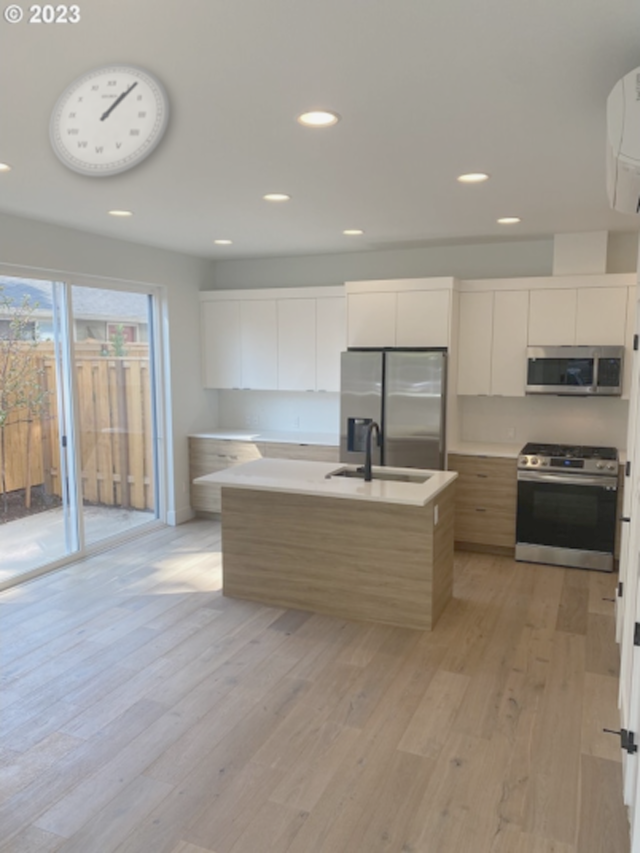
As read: h=1 m=6
